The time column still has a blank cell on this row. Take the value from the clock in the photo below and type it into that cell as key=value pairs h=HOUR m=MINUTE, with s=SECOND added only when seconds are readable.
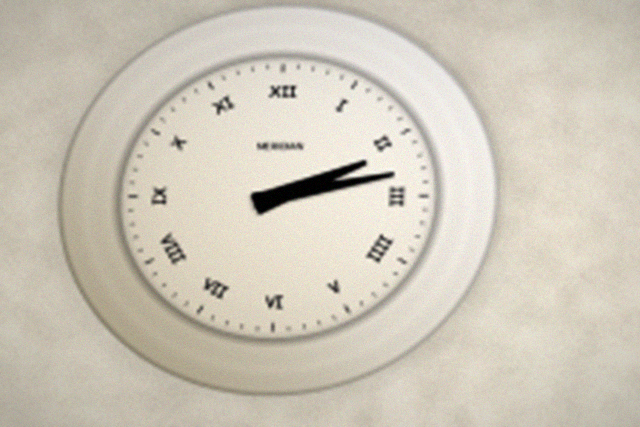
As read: h=2 m=13
